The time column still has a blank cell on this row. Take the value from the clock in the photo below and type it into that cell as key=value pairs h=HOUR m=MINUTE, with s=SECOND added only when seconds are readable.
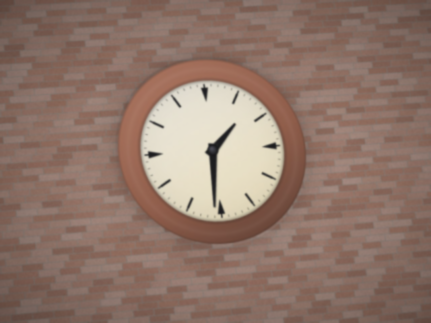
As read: h=1 m=31
